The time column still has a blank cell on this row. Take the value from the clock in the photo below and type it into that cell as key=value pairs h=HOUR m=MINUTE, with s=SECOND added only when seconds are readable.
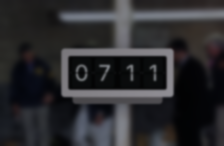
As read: h=7 m=11
